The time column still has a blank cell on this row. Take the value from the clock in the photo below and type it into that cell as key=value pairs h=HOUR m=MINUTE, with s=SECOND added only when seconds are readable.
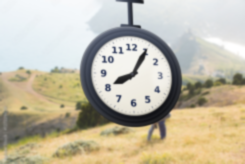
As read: h=8 m=5
